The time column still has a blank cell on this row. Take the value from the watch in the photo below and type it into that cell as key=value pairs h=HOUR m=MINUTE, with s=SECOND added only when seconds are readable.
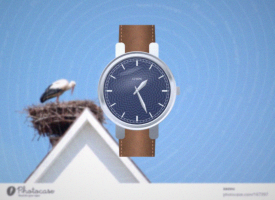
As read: h=1 m=26
